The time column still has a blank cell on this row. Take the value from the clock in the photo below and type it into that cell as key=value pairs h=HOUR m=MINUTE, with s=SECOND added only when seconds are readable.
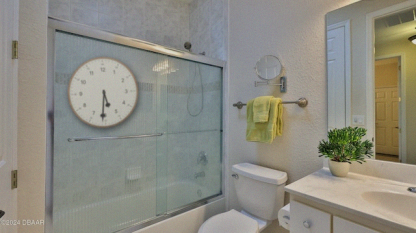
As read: h=5 m=31
